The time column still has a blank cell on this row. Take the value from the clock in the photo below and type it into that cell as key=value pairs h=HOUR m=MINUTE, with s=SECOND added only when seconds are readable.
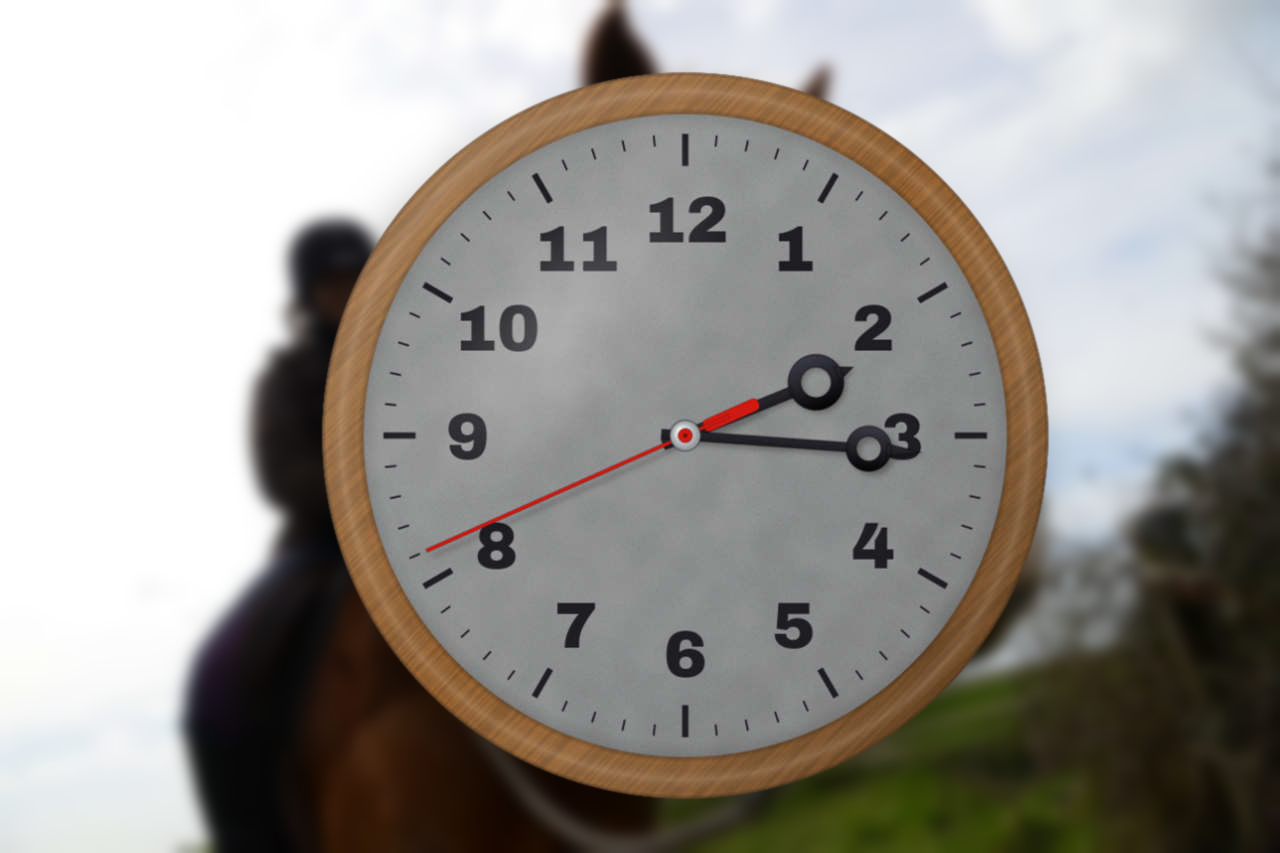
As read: h=2 m=15 s=41
